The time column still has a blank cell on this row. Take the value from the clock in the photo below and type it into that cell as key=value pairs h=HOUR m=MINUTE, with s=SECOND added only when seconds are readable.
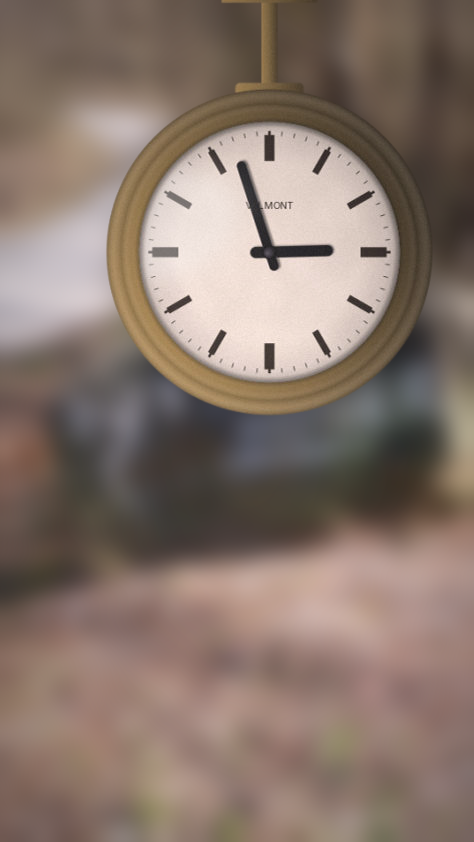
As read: h=2 m=57
